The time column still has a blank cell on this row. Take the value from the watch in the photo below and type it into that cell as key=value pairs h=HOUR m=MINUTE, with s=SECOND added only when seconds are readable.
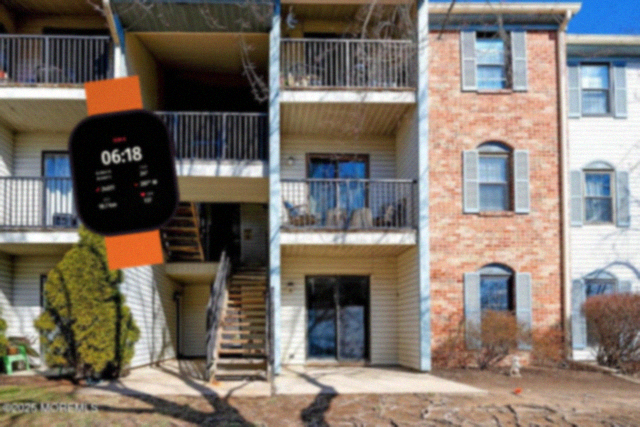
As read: h=6 m=18
